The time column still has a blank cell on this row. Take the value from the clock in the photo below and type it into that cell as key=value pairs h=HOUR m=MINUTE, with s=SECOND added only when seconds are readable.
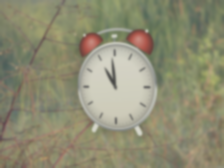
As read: h=10 m=59
